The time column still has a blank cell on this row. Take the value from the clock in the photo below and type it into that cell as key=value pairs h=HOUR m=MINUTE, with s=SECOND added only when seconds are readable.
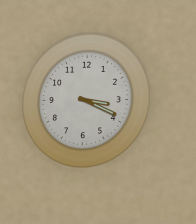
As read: h=3 m=19
